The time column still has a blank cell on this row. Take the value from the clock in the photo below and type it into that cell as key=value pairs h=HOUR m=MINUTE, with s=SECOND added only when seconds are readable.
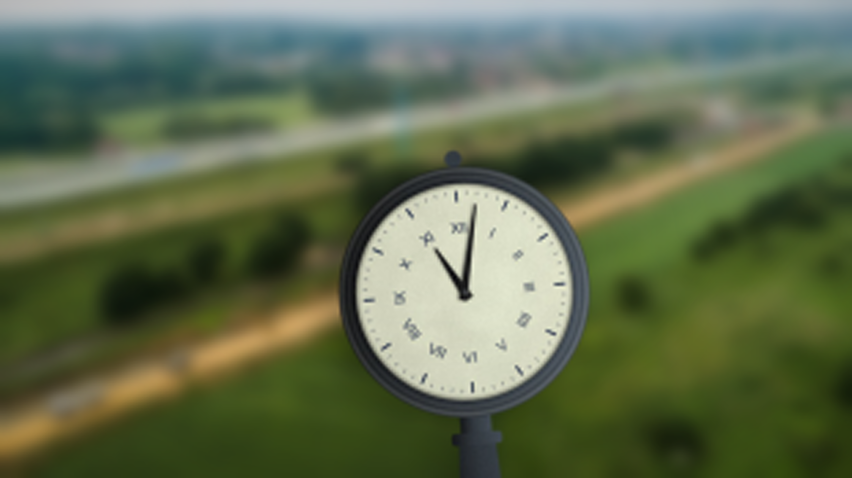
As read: h=11 m=2
